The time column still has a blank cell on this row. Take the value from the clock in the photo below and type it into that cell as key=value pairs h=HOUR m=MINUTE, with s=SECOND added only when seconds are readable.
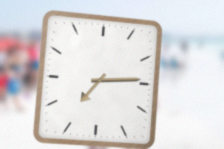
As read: h=7 m=14
